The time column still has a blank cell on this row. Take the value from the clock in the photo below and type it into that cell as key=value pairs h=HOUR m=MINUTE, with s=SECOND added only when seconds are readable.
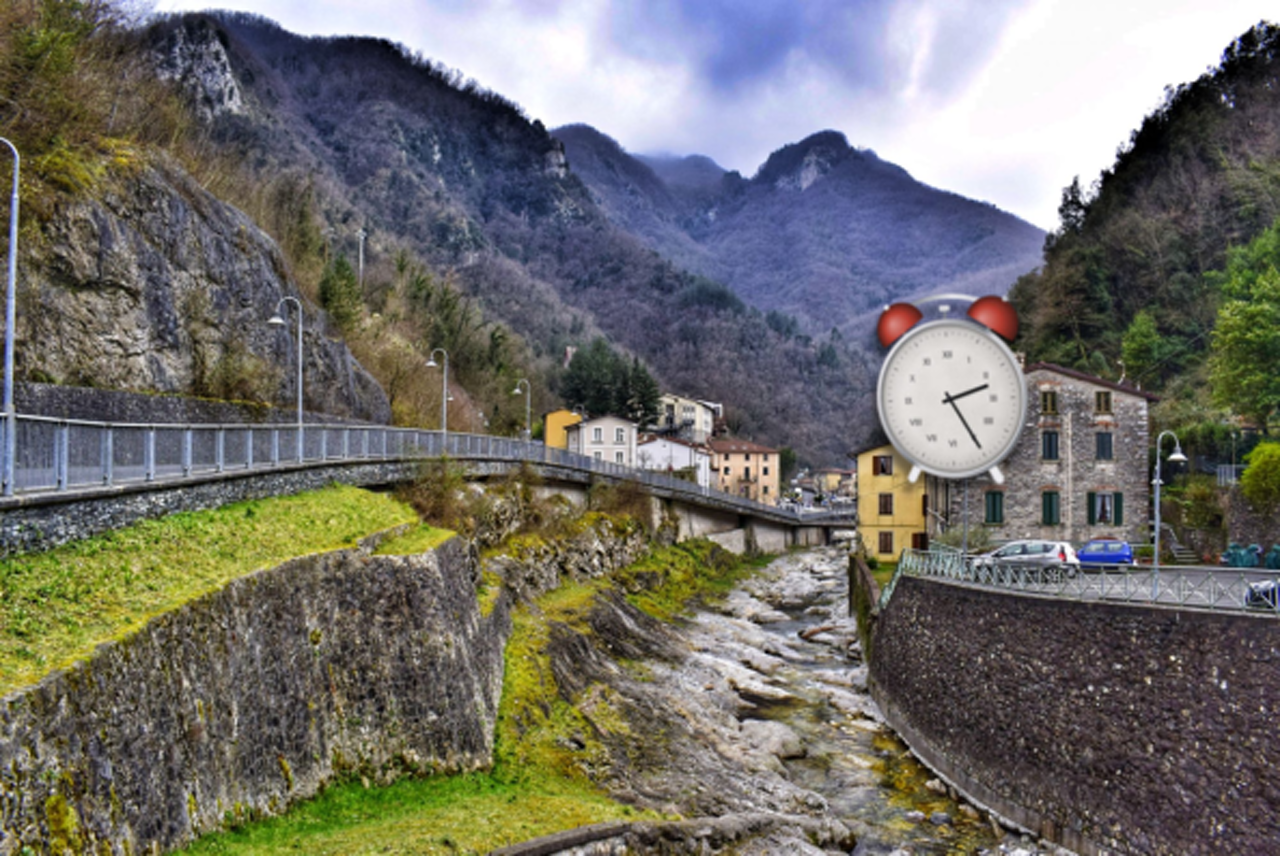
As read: h=2 m=25
